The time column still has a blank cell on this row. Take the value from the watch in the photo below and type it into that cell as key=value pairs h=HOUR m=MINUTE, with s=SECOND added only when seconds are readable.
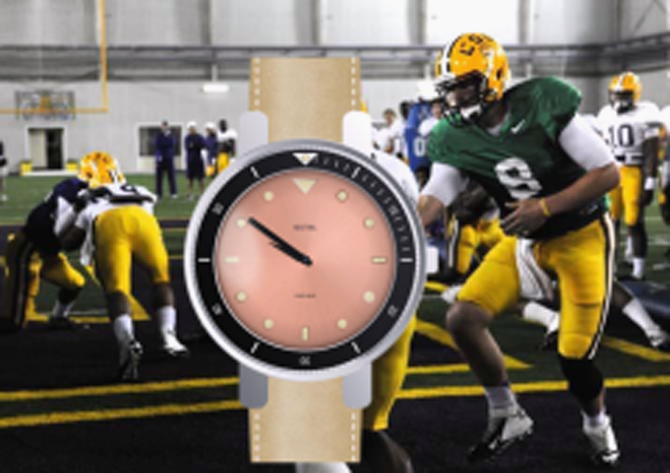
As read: h=9 m=51
